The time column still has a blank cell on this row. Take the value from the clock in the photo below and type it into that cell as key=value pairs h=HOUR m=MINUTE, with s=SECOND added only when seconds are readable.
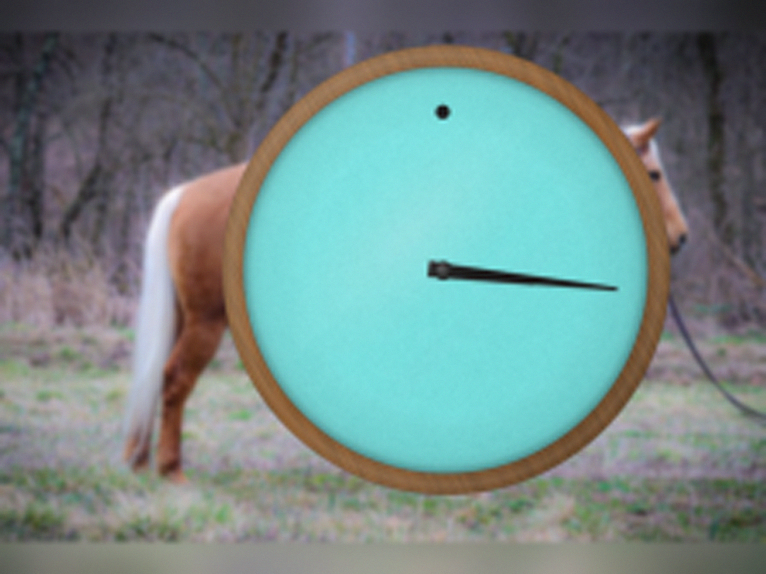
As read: h=3 m=16
